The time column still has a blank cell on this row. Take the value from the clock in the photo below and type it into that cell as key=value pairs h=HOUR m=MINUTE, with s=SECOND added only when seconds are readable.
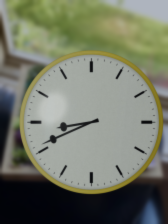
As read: h=8 m=41
